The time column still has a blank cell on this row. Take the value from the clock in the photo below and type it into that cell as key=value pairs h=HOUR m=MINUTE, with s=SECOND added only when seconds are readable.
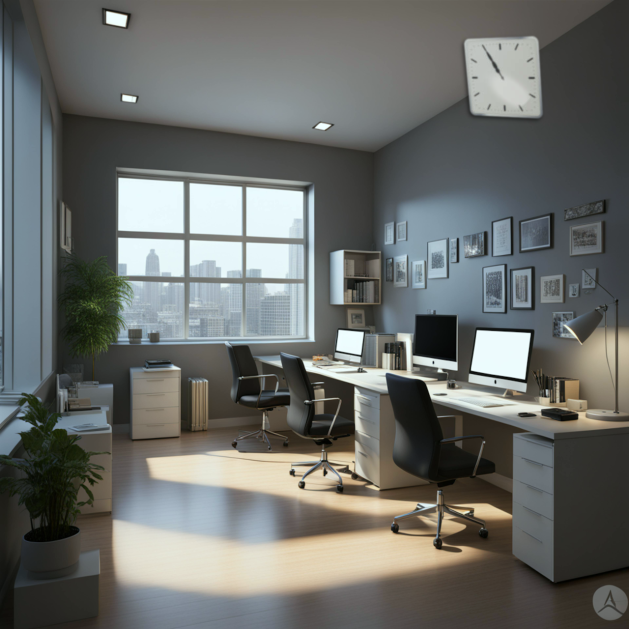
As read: h=10 m=55
